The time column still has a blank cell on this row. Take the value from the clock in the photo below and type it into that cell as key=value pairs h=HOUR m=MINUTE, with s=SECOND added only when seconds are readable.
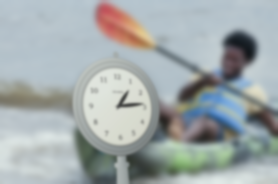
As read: h=1 m=14
